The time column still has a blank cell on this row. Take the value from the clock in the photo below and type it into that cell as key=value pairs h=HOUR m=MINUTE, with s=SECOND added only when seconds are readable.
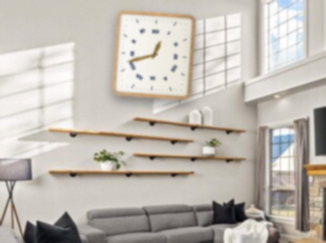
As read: h=12 m=42
